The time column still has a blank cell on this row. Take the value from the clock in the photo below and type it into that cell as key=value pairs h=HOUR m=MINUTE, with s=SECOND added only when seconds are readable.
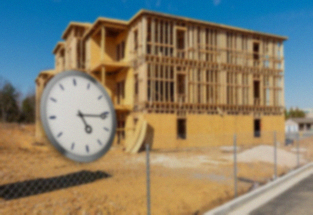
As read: h=5 m=16
